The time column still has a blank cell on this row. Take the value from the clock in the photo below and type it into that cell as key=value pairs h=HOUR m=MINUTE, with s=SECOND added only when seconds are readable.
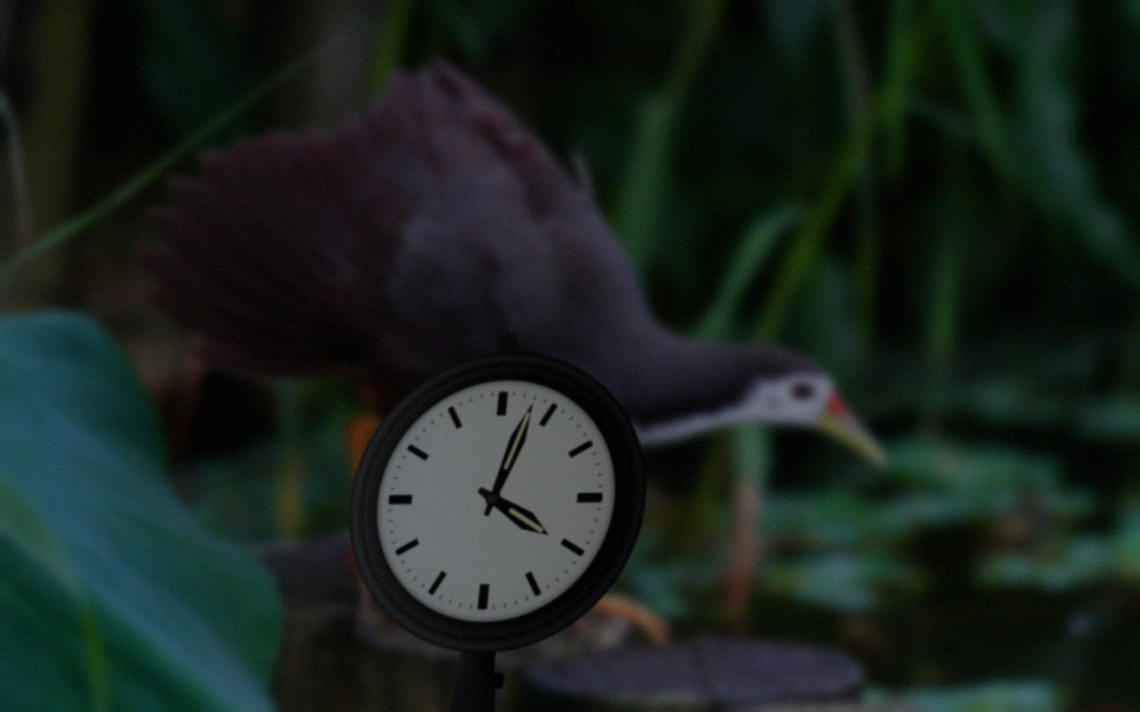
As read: h=4 m=3
